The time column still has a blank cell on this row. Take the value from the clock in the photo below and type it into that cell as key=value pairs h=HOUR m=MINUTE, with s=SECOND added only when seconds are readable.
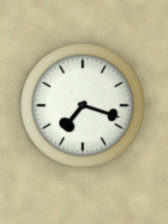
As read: h=7 m=18
